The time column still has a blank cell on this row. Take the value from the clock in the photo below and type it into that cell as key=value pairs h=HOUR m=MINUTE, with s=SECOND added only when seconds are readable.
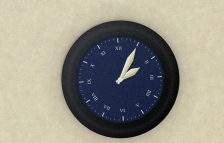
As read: h=2 m=5
